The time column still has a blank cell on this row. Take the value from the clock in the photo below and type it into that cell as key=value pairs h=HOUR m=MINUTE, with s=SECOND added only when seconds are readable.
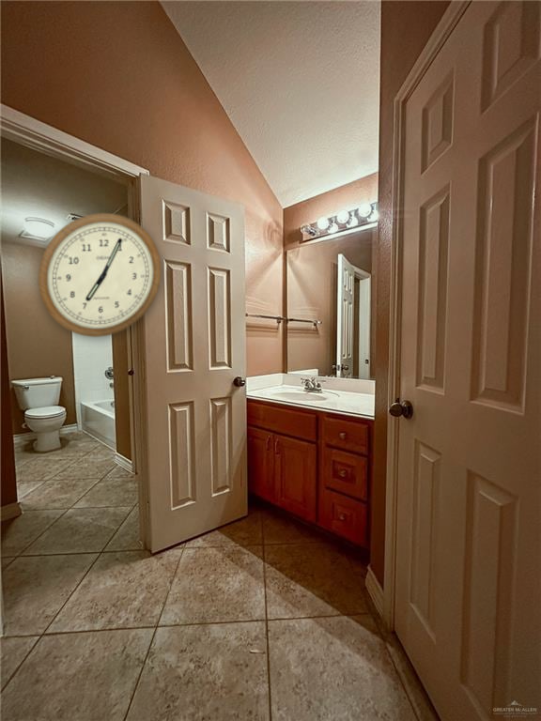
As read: h=7 m=4
